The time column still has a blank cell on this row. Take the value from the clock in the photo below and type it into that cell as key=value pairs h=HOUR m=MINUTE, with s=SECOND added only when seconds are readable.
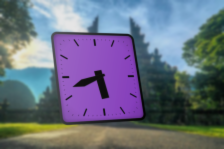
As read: h=5 m=42
